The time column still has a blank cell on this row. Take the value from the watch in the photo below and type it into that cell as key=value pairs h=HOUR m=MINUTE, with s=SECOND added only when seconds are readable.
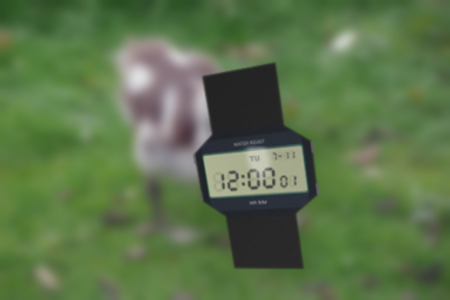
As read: h=12 m=0 s=1
